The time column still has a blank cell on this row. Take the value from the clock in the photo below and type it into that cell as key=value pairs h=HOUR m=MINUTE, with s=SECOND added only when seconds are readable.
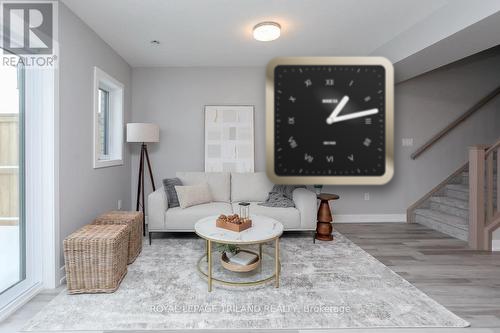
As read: h=1 m=13
